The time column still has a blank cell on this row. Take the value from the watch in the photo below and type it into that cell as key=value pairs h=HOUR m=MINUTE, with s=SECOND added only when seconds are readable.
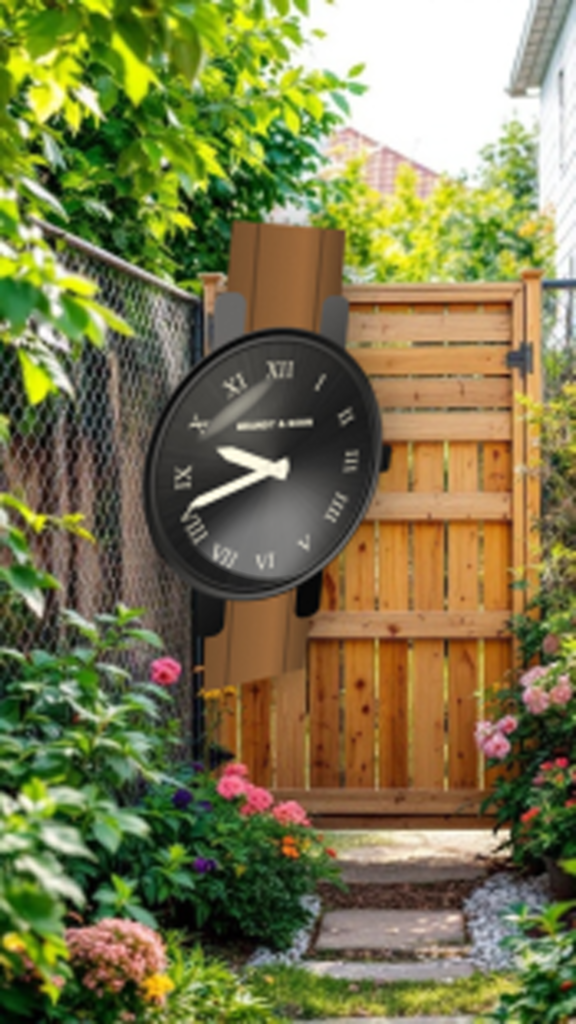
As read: h=9 m=42
